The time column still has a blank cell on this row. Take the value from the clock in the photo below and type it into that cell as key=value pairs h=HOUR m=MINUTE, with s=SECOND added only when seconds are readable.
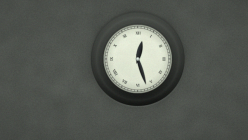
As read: h=12 m=27
